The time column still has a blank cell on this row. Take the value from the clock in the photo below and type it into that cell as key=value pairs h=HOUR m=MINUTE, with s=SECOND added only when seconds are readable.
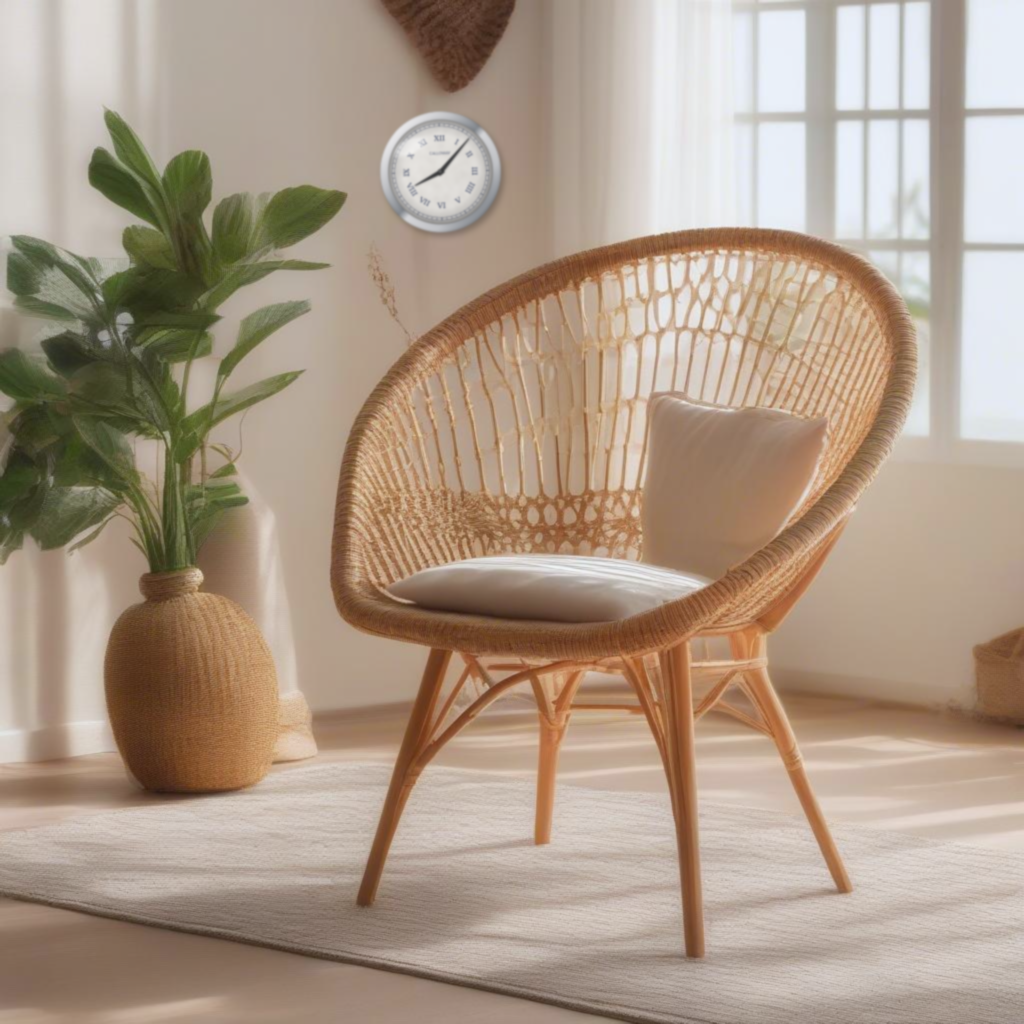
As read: h=8 m=7
